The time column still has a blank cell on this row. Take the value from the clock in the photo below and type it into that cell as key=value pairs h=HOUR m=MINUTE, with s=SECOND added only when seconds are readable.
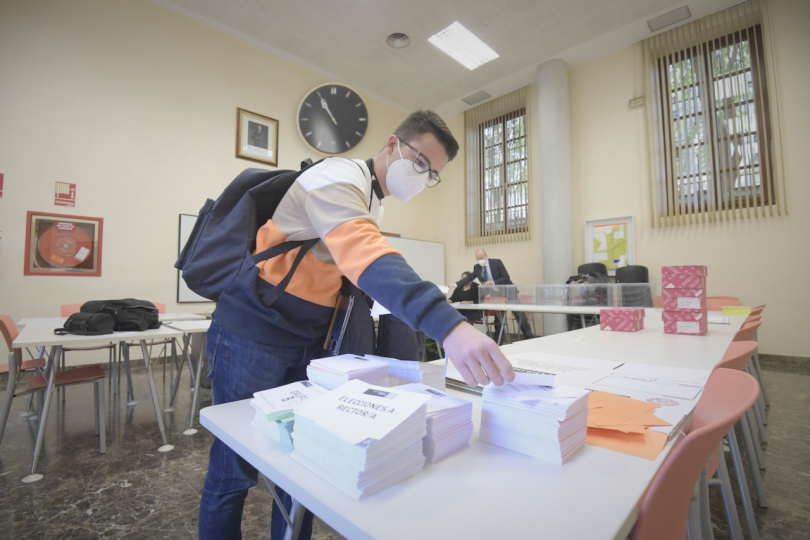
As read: h=10 m=55
